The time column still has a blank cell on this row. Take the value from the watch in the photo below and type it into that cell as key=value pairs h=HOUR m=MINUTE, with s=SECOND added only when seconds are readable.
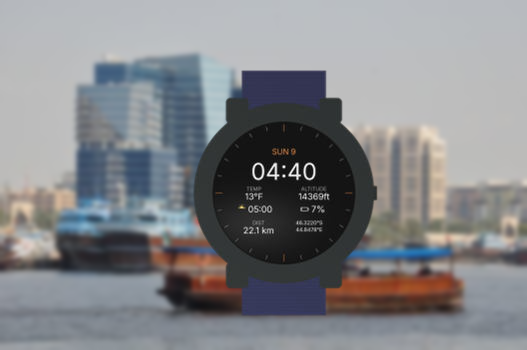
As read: h=4 m=40
